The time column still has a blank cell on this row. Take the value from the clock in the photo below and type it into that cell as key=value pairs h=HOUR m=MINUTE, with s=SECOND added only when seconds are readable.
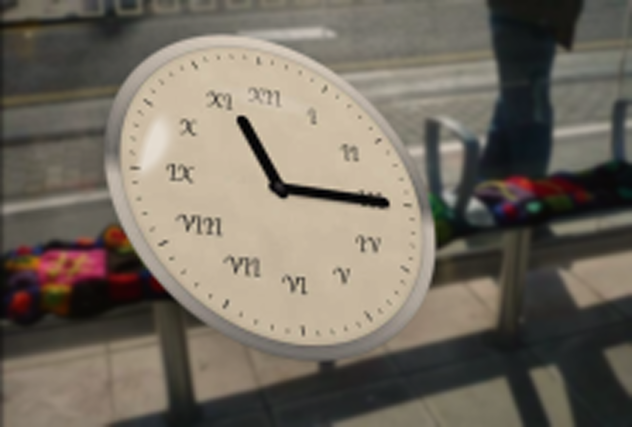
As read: h=11 m=15
